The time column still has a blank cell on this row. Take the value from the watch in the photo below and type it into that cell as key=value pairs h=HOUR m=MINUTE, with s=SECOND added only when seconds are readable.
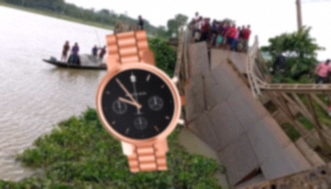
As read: h=9 m=55
